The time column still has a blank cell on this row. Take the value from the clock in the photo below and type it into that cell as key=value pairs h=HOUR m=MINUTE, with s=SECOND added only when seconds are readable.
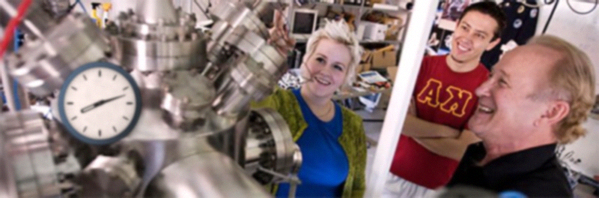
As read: h=8 m=12
